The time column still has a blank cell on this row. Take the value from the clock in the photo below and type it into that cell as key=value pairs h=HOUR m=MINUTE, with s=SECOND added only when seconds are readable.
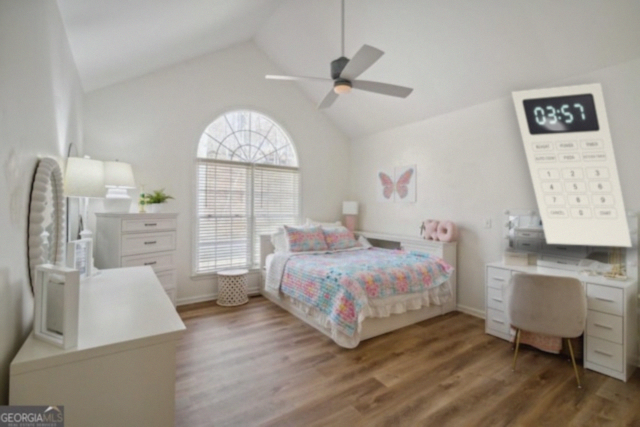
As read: h=3 m=57
